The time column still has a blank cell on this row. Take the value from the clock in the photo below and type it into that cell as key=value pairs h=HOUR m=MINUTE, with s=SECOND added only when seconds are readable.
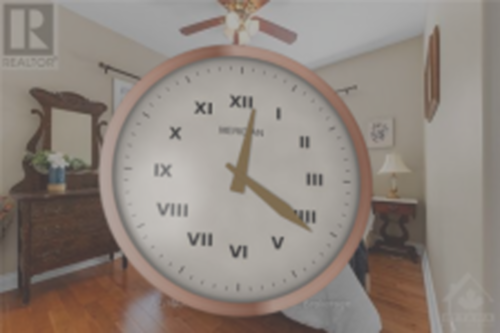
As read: h=12 m=21
